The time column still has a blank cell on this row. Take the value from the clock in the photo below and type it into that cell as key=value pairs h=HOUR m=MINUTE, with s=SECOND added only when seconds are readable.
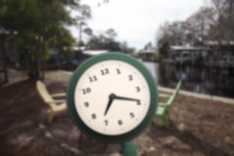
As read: h=7 m=19
